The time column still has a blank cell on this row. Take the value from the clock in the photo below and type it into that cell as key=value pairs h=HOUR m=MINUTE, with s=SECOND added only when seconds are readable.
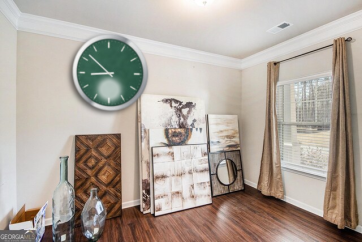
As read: h=8 m=52
